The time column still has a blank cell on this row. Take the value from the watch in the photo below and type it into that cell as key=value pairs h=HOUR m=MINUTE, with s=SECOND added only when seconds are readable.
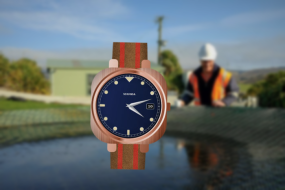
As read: h=4 m=12
